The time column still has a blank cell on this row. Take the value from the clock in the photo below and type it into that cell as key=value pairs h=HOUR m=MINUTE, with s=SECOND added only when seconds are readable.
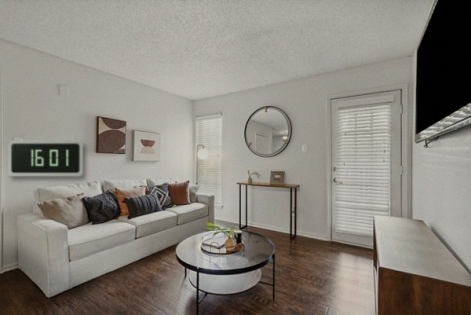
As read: h=16 m=1
